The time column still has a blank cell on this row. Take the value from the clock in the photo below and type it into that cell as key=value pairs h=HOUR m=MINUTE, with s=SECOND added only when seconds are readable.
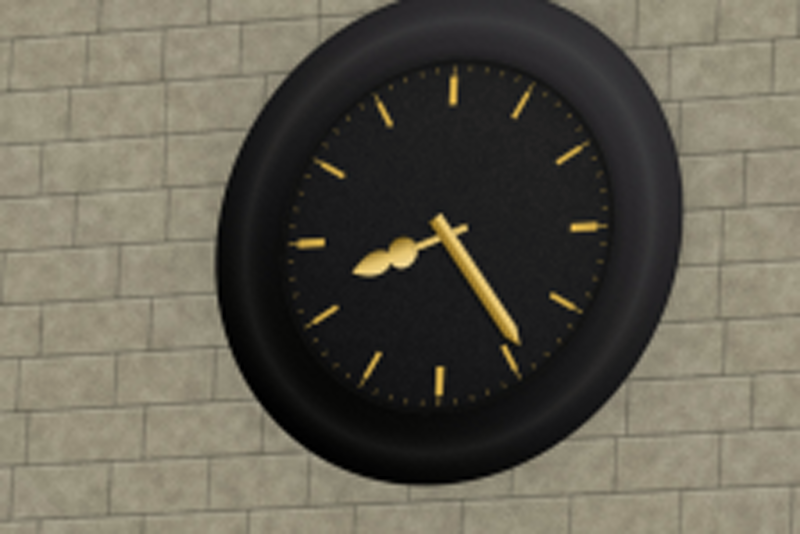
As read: h=8 m=24
